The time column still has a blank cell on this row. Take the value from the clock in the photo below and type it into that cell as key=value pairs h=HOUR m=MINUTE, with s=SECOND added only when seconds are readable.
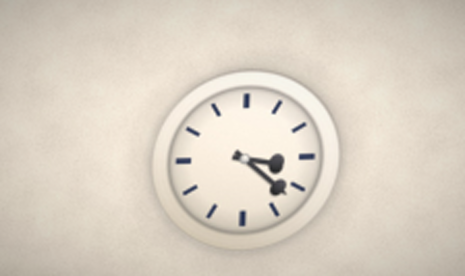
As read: h=3 m=22
